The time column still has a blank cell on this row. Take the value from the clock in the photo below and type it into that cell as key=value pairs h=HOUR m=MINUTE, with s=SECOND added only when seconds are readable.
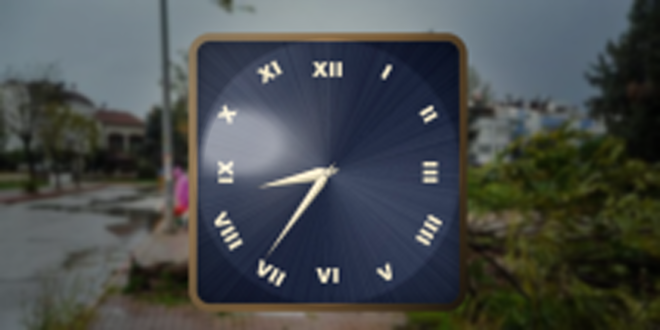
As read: h=8 m=36
